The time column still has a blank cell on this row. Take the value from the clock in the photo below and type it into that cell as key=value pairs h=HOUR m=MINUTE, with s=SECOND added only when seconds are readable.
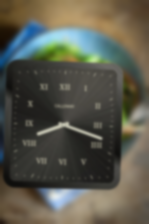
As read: h=8 m=18
